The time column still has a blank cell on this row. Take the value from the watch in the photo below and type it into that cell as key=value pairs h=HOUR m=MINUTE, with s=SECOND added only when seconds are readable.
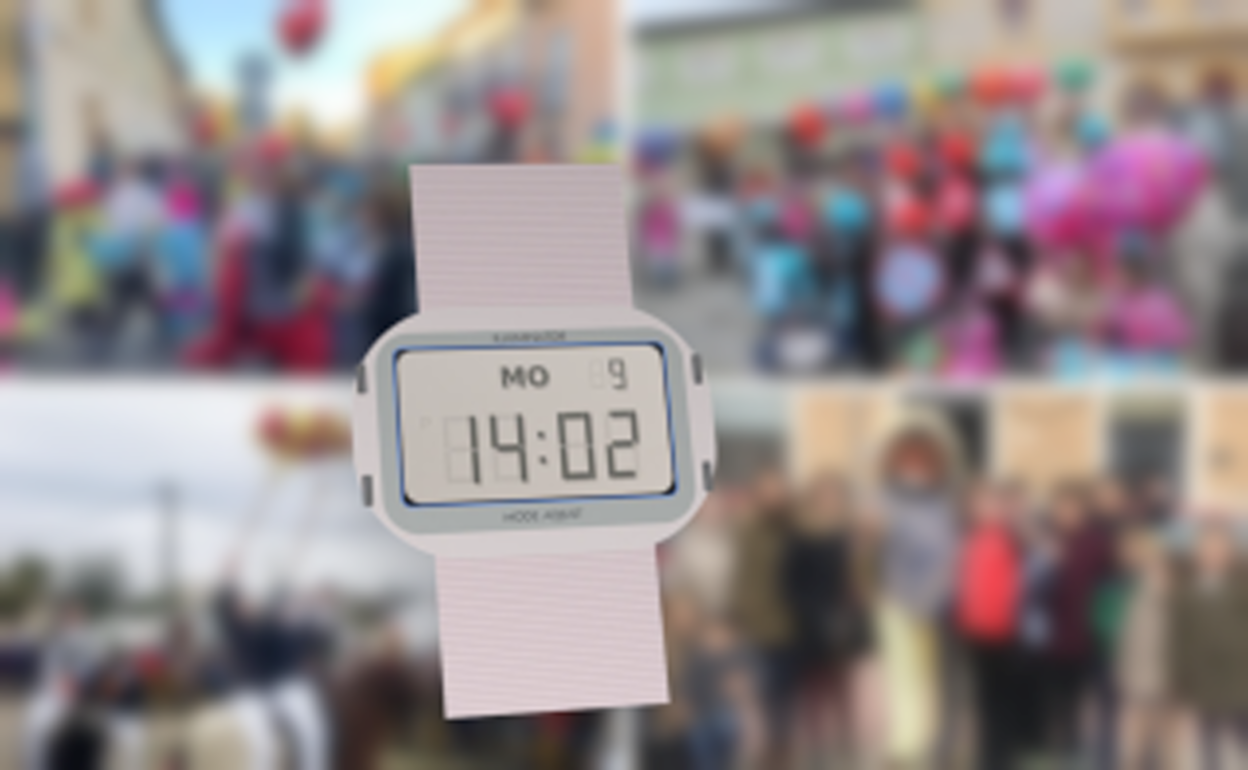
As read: h=14 m=2
